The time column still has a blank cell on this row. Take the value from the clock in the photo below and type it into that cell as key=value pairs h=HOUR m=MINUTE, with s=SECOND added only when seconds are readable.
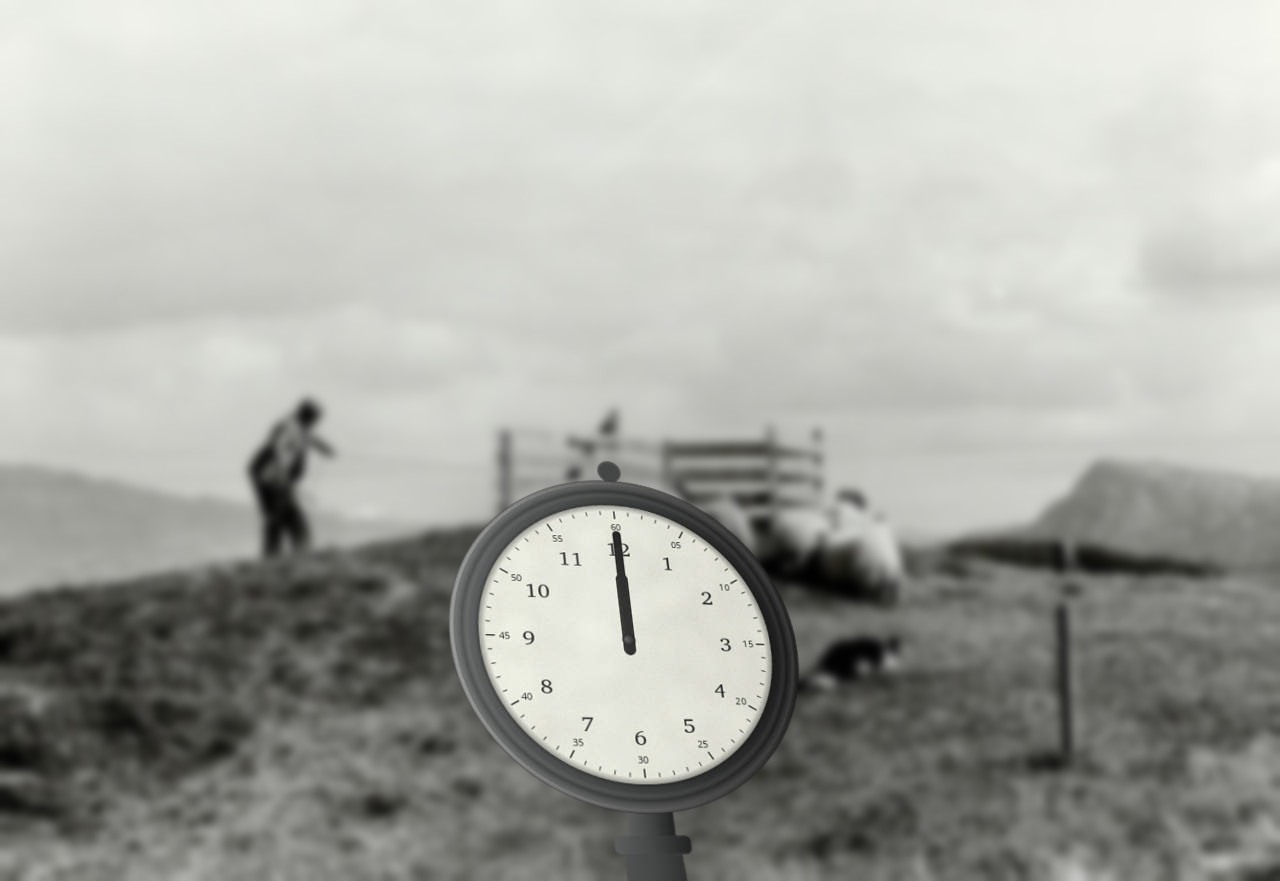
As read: h=12 m=0
